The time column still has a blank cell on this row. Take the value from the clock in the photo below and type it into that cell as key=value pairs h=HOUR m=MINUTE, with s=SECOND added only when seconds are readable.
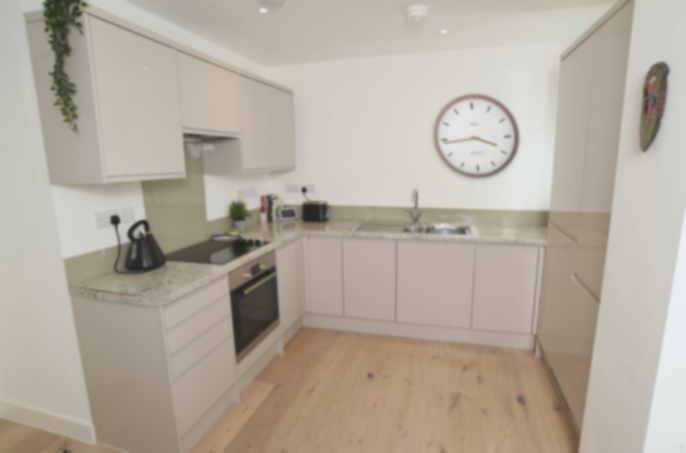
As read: h=3 m=44
